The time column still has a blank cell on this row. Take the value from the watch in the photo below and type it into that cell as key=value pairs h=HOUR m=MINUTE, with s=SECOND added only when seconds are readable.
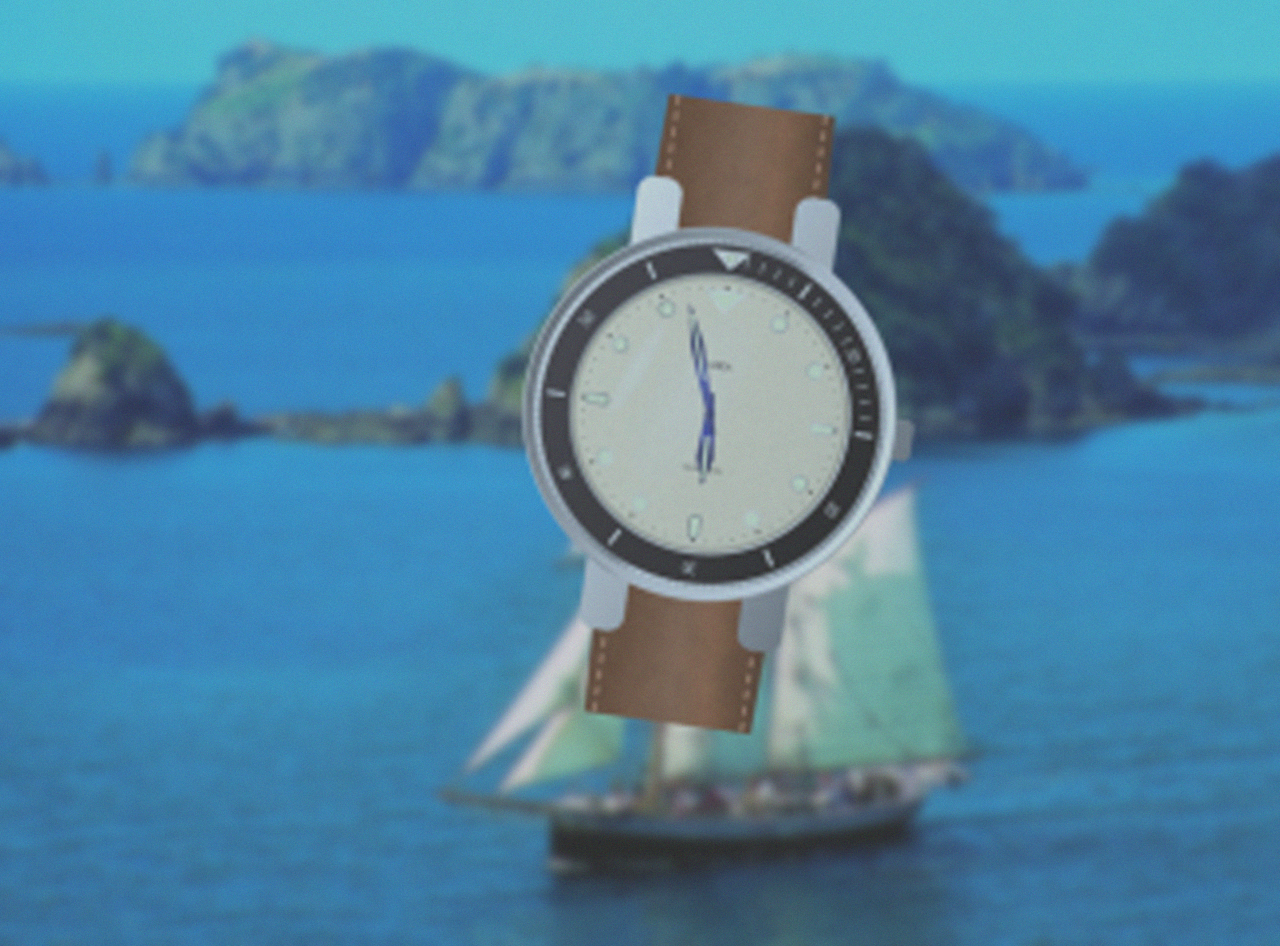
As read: h=5 m=57
